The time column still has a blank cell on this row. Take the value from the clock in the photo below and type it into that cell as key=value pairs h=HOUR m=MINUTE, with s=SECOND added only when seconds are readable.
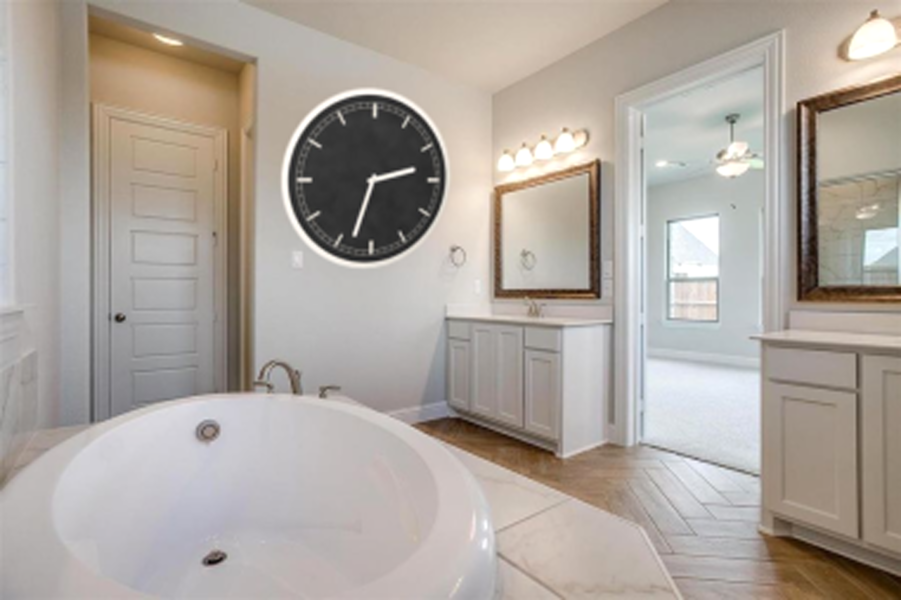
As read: h=2 m=33
